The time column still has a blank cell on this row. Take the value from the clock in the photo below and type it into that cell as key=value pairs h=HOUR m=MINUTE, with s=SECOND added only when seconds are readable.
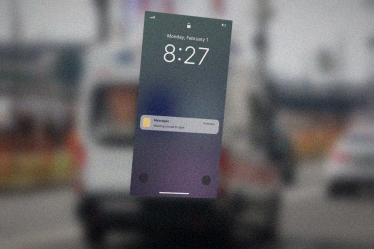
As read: h=8 m=27
